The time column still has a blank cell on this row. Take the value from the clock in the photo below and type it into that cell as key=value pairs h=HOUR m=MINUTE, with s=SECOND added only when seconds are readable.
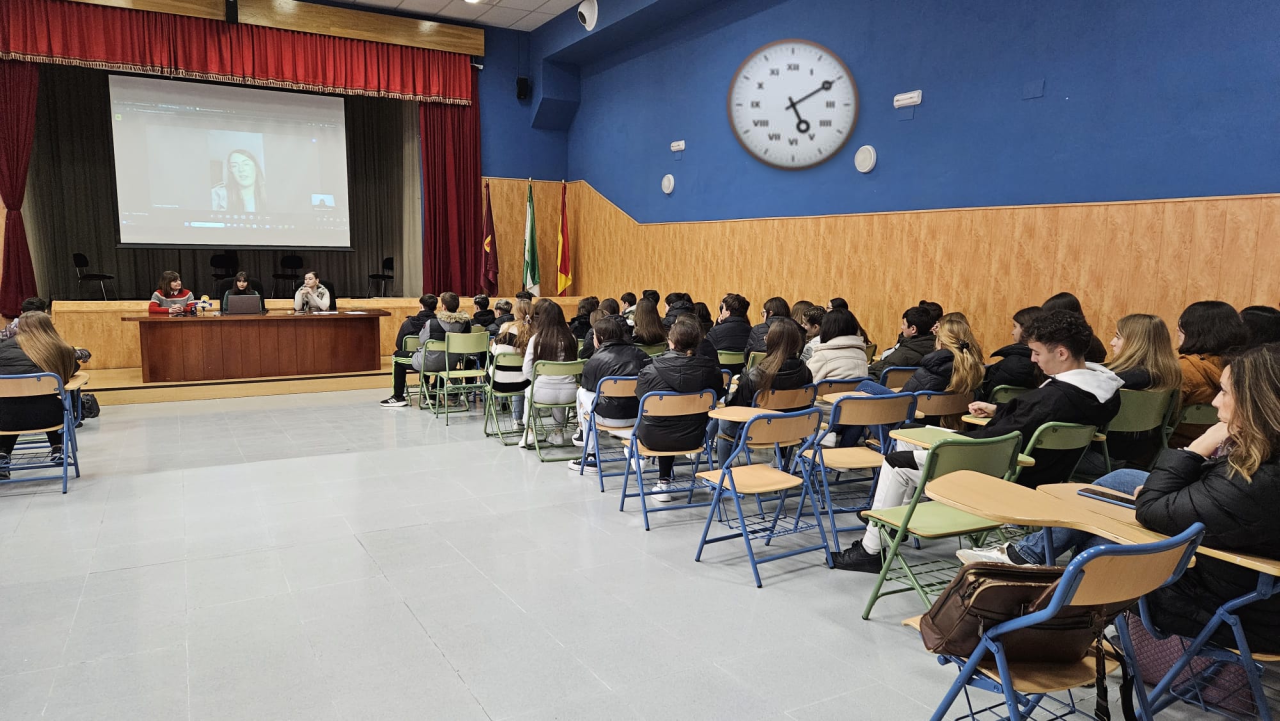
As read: h=5 m=10
